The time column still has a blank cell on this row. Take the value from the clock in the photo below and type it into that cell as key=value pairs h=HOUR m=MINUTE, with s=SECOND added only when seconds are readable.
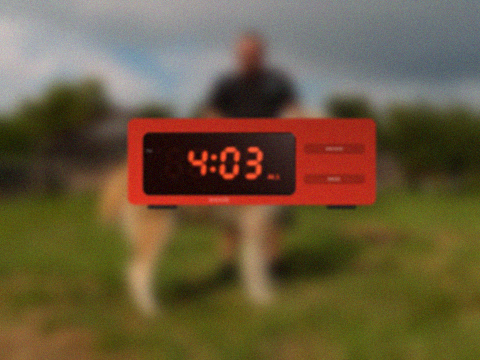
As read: h=4 m=3
